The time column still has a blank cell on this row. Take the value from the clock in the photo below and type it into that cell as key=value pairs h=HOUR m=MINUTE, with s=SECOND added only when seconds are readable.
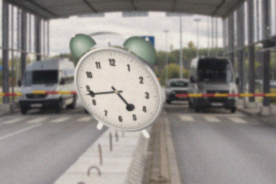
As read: h=4 m=43
